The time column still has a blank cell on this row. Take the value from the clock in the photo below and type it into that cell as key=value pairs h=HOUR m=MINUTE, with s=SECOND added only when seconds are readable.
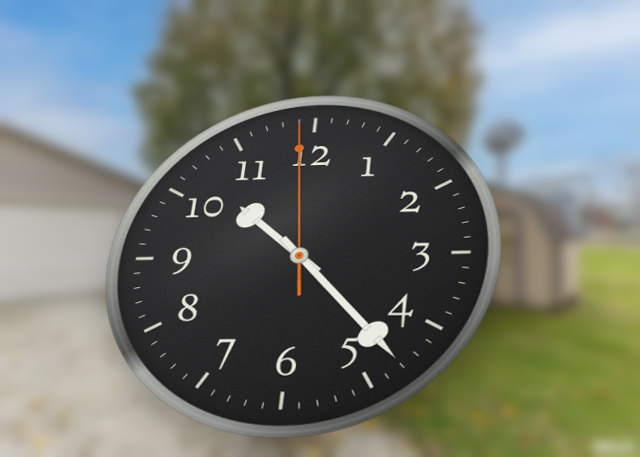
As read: h=10 m=22 s=59
